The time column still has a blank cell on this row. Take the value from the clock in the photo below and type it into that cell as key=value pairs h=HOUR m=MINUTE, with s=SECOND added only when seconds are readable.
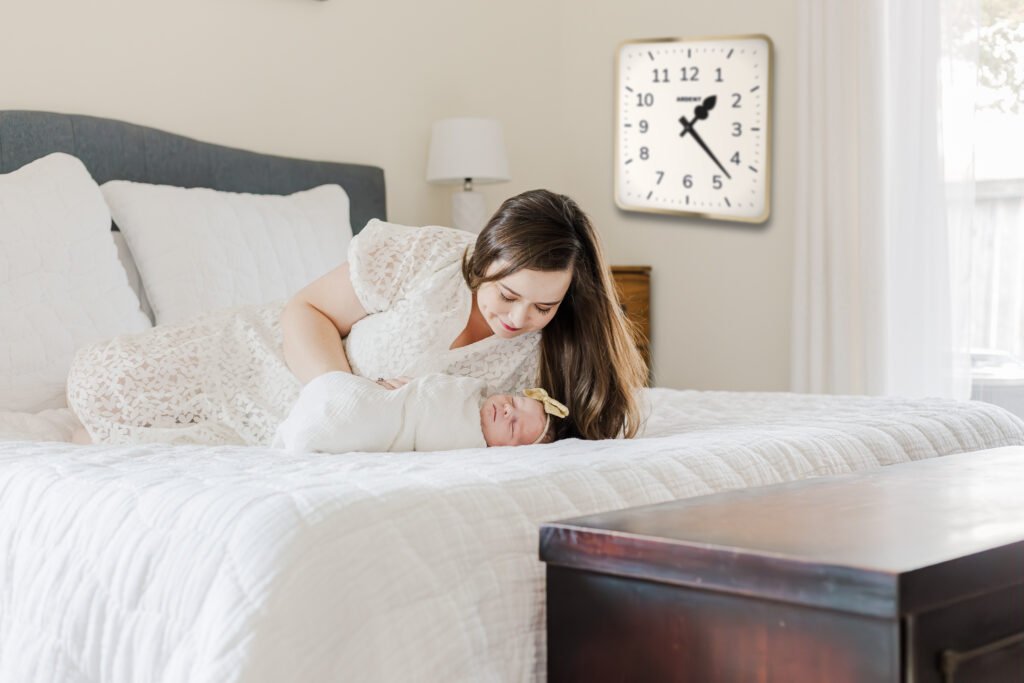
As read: h=1 m=23
